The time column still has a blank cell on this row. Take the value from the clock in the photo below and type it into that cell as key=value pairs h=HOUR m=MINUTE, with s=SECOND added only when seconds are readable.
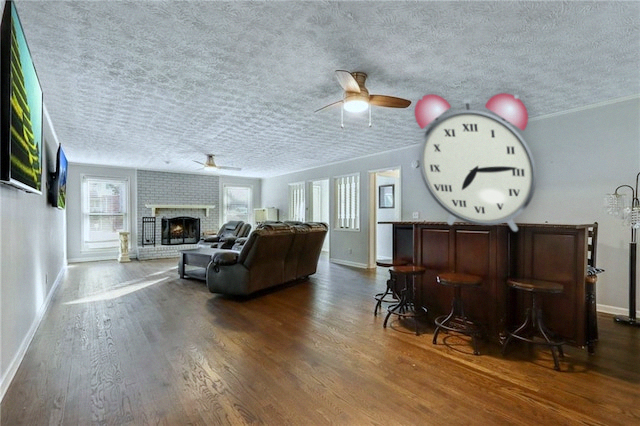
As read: h=7 m=14
